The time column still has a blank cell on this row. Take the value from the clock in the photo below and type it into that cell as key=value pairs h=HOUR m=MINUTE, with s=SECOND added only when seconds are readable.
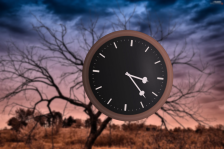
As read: h=3 m=23
